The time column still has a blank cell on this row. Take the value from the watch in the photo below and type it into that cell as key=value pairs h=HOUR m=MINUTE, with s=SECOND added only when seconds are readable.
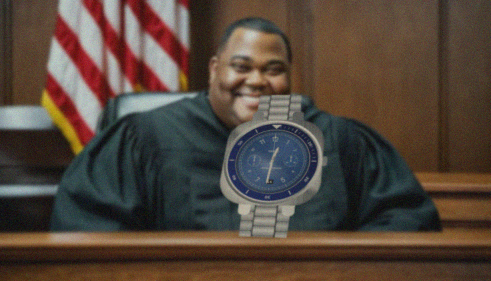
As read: h=12 m=31
